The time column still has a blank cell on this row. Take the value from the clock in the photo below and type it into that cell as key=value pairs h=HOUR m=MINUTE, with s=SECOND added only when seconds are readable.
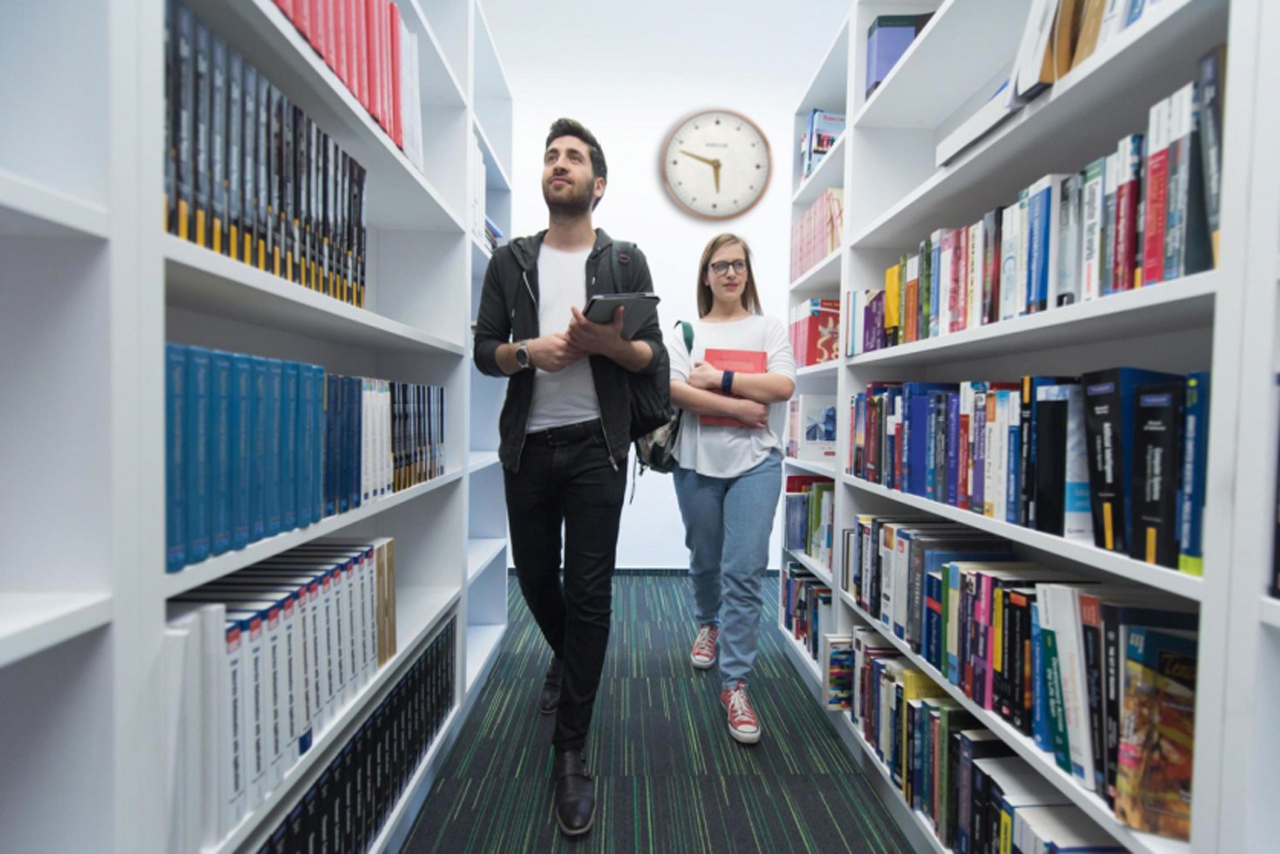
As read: h=5 m=48
